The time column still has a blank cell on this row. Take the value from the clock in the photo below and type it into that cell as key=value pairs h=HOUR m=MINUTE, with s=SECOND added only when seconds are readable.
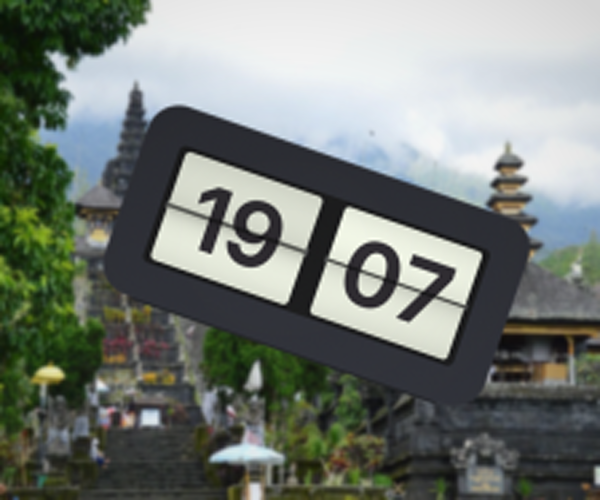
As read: h=19 m=7
